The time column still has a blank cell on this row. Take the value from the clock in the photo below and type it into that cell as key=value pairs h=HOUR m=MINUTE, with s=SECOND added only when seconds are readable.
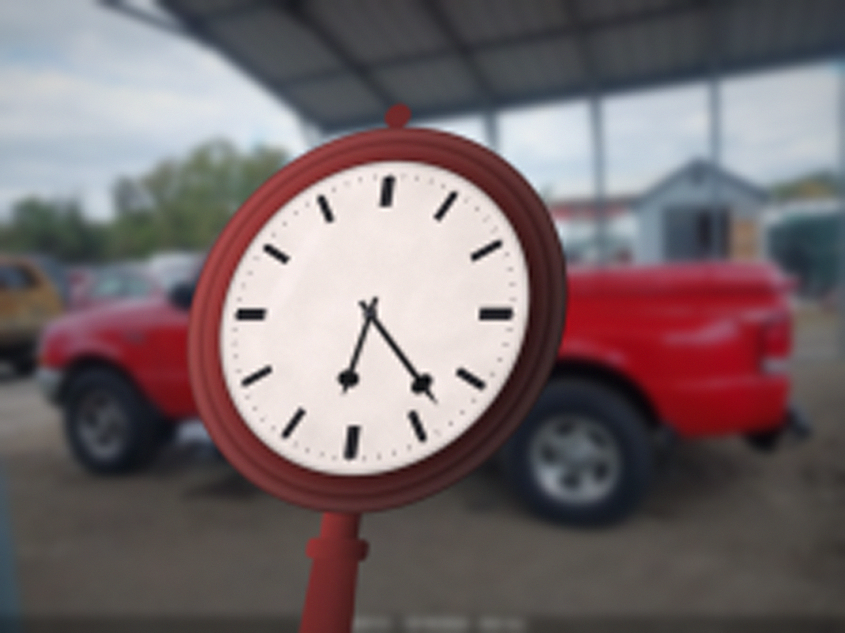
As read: h=6 m=23
